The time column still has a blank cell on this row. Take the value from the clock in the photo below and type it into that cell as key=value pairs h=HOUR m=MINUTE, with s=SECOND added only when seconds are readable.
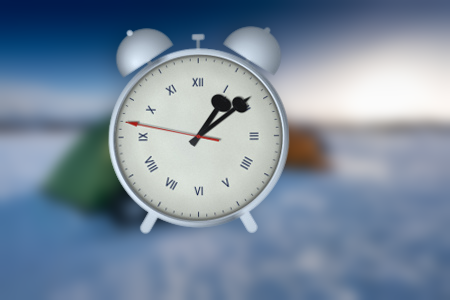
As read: h=1 m=8 s=47
